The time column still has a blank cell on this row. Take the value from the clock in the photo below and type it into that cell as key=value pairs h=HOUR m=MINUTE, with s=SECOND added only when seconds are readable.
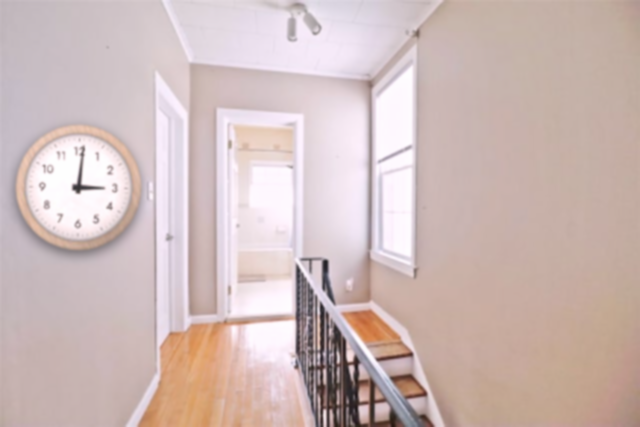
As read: h=3 m=1
